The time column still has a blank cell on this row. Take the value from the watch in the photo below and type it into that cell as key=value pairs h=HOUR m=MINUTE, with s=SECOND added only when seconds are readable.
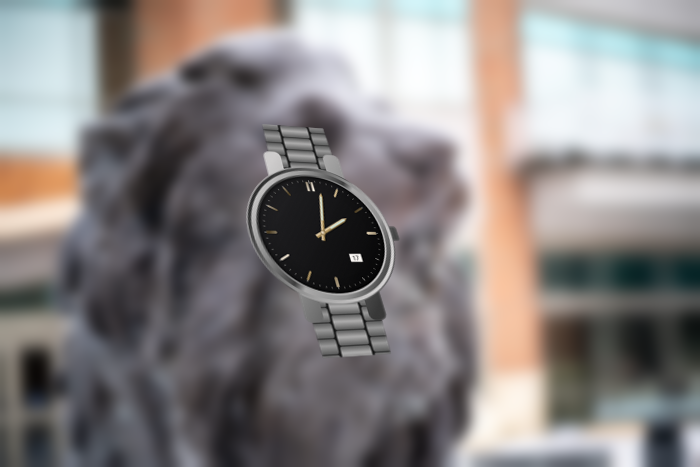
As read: h=2 m=2
